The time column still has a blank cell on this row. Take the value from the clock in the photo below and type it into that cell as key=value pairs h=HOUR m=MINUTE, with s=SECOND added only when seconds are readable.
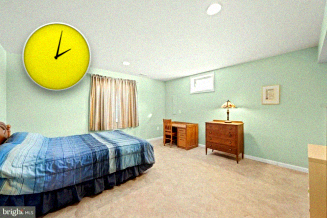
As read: h=2 m=2
